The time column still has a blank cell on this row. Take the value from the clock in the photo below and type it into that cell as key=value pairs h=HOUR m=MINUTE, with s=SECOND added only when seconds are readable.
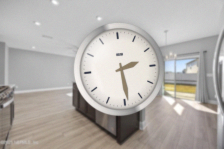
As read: h=2 m=29
